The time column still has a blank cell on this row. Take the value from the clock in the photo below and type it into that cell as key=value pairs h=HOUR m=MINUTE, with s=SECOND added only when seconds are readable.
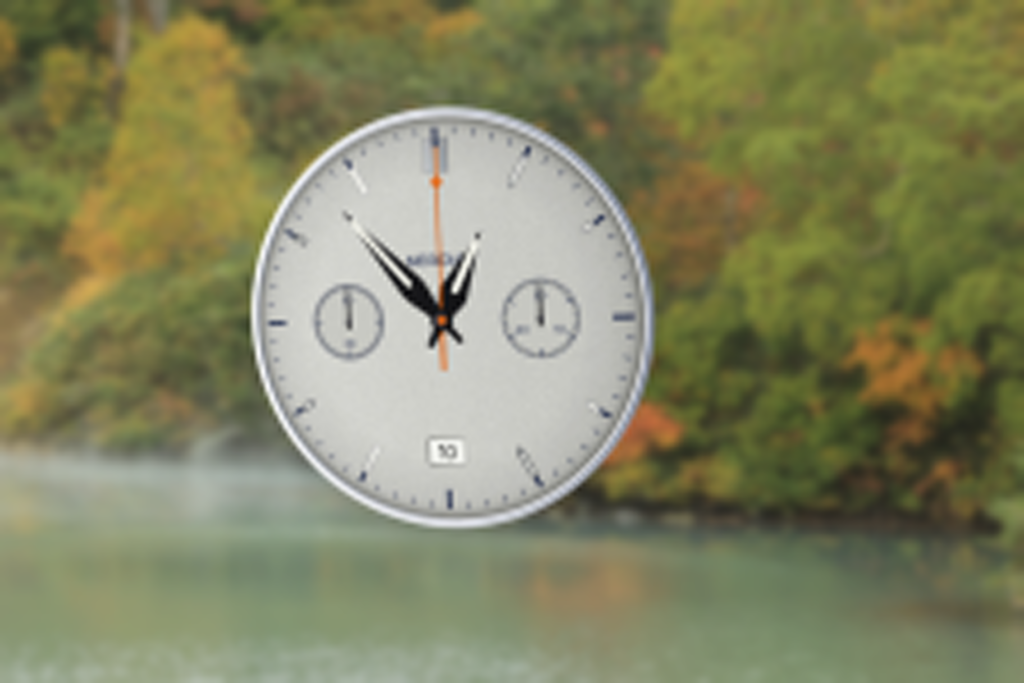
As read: h=12 m=53
